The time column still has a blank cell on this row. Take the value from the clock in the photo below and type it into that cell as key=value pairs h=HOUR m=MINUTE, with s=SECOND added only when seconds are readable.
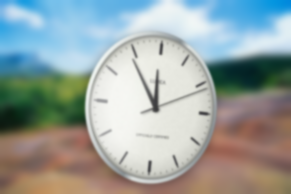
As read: h=11 m=54 s=11
